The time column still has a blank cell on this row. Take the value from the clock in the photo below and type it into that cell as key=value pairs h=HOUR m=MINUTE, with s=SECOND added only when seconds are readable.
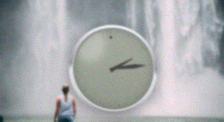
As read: h=2 m=15
